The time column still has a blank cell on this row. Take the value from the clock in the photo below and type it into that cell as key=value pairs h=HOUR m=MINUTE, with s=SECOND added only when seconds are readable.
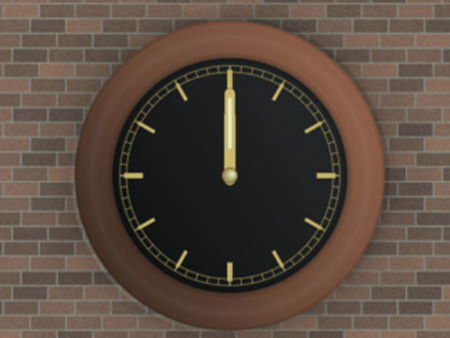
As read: h=12 m=0
